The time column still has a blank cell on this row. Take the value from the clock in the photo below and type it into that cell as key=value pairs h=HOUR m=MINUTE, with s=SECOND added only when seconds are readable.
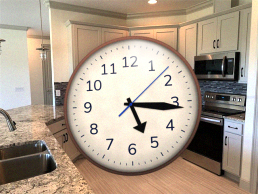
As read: h=5 m=16 s=8
